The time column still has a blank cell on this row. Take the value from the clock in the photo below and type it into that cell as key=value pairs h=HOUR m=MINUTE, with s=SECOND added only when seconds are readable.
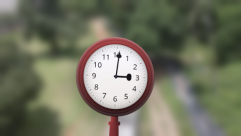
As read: h=3 m=1
